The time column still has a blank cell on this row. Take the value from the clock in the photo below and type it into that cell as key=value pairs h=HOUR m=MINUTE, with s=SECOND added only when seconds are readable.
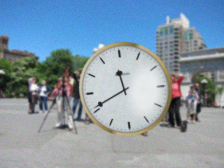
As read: h=11 m=41
